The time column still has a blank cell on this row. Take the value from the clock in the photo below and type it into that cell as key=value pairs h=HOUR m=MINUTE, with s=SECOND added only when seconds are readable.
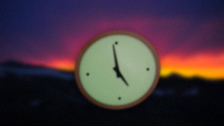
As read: h=4 m=59
